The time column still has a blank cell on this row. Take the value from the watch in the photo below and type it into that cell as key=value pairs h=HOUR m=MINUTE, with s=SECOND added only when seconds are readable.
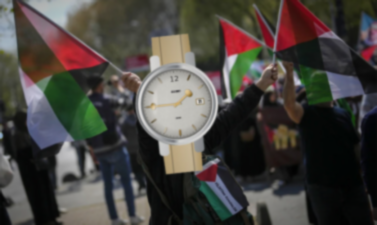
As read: h=1 m=45
